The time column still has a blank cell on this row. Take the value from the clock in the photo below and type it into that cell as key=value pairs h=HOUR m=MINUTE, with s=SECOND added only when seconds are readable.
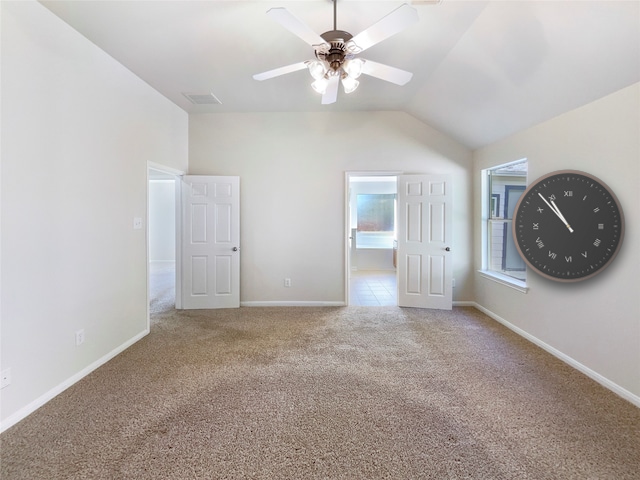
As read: h=10 m=53
